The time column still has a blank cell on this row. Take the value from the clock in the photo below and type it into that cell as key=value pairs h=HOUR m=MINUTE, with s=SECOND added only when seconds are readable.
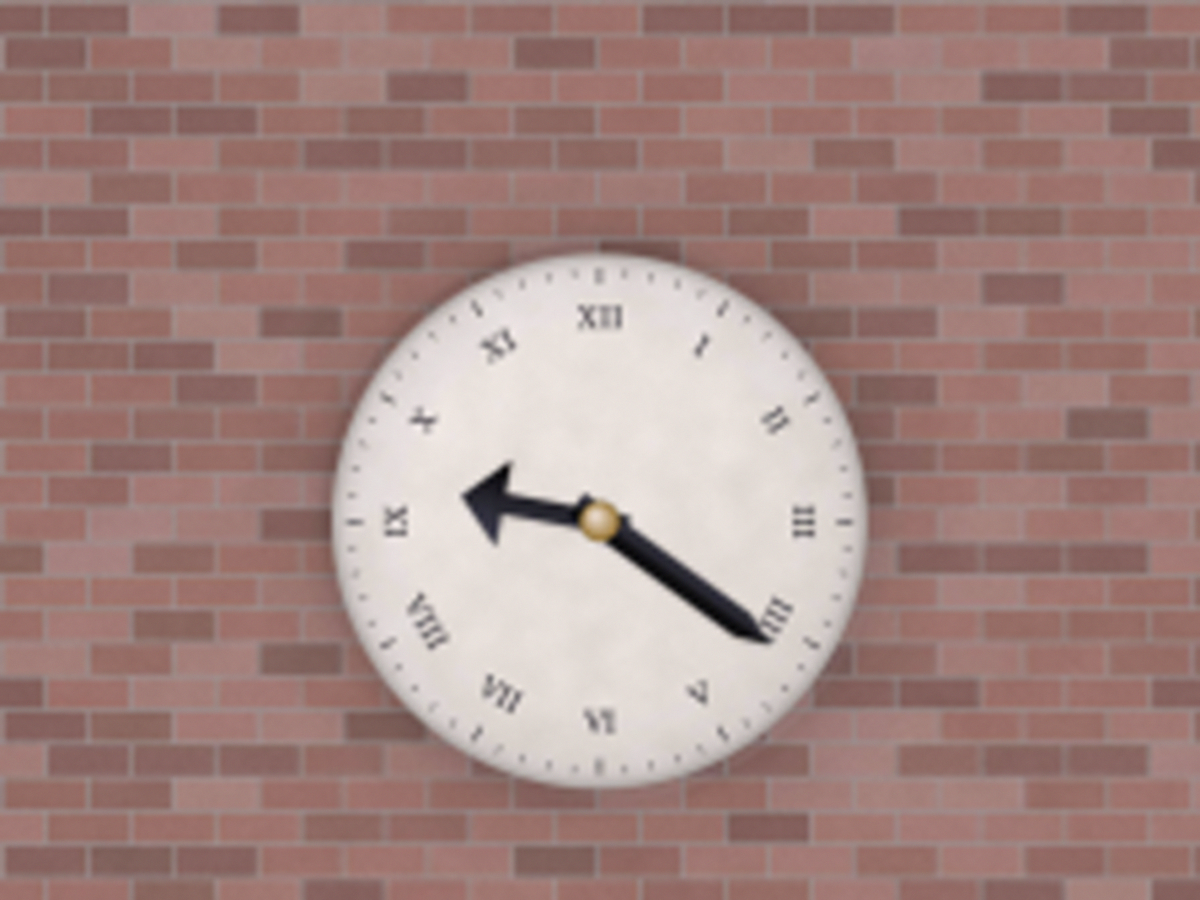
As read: h=9 m=21
